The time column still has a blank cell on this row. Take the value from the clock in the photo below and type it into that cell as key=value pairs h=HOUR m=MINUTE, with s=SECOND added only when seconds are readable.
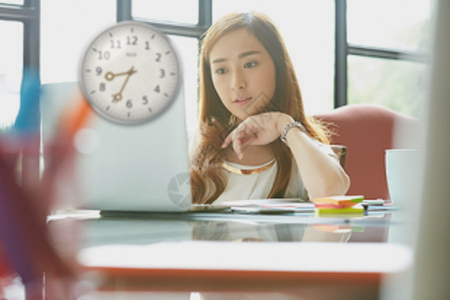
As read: h=8 m=34
